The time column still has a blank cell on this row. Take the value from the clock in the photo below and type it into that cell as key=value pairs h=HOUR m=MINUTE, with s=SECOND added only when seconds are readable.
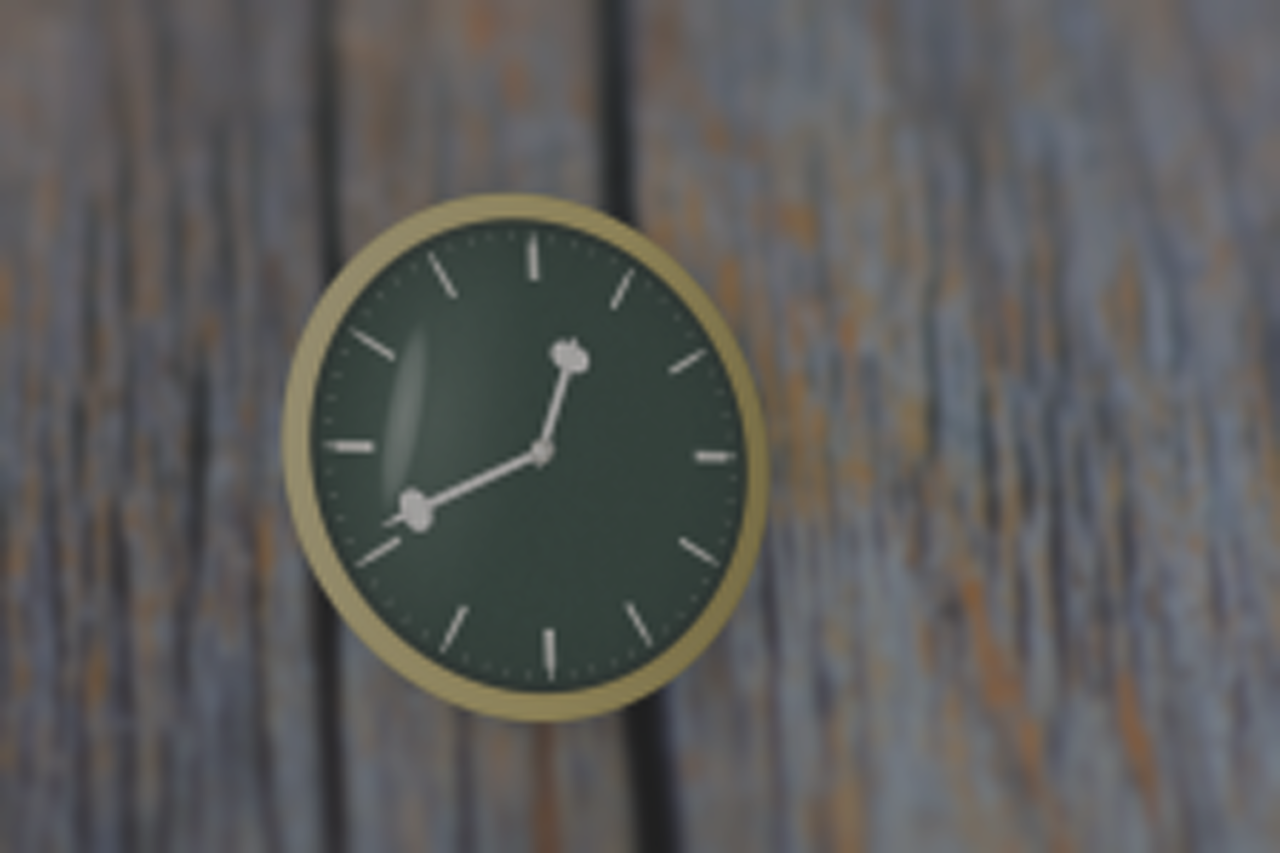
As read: h=12 m=41
